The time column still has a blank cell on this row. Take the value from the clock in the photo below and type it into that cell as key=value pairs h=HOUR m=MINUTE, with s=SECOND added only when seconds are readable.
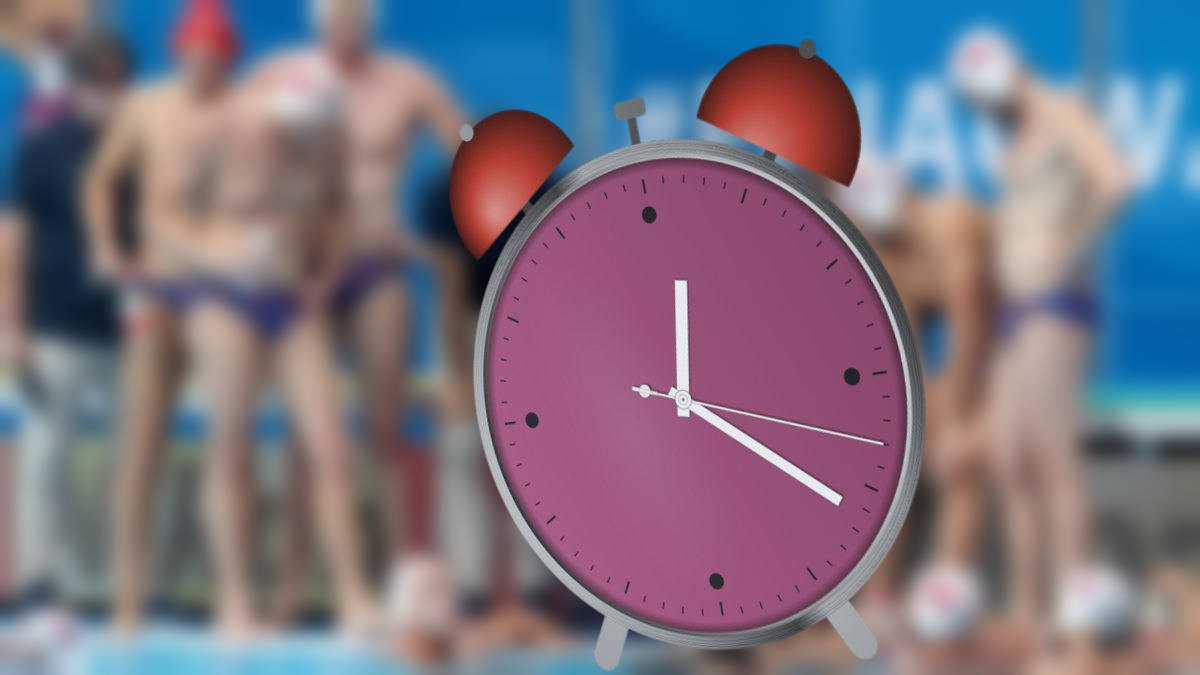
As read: h=12 m=21 s=18
